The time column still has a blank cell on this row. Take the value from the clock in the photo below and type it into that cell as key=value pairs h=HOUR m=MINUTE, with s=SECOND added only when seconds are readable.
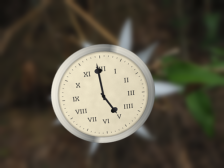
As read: h=4 m=59
